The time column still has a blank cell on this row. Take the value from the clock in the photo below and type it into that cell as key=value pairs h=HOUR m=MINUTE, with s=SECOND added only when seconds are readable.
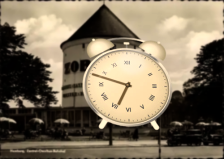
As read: h=6 m=48
